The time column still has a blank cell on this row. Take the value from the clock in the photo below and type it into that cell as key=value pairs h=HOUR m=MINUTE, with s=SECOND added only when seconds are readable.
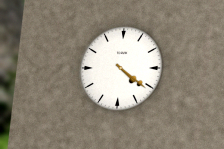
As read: h=4 m=21
